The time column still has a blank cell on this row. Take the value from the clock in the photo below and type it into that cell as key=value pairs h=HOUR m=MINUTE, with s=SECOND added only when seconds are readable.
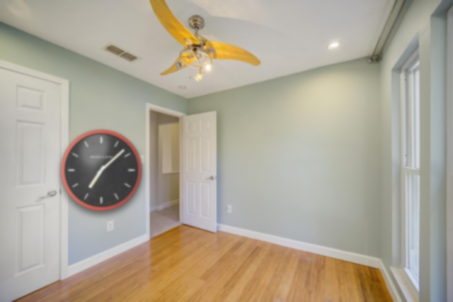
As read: h=7 m=8
